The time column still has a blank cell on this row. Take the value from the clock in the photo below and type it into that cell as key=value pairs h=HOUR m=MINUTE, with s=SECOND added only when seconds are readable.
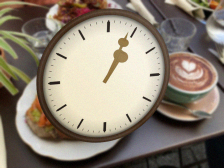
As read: h=1 m=4
